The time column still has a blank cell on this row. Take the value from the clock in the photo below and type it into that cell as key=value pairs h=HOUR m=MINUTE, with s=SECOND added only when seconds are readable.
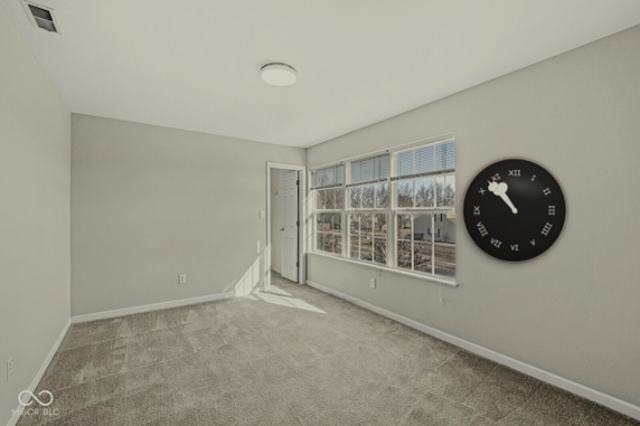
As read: h=10 m=53
